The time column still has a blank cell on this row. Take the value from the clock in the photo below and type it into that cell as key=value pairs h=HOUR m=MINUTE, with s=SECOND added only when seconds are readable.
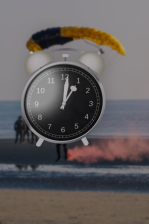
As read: h=1 m=1
